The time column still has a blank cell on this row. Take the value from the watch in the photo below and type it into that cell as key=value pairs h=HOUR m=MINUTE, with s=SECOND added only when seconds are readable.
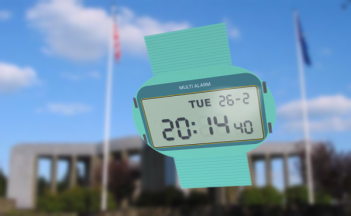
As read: h=20 m=14 s=40
